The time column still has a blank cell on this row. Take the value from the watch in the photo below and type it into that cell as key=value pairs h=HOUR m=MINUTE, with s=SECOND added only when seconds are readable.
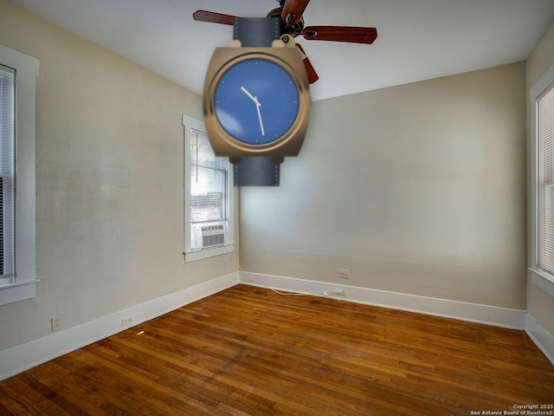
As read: h=10 m=28
